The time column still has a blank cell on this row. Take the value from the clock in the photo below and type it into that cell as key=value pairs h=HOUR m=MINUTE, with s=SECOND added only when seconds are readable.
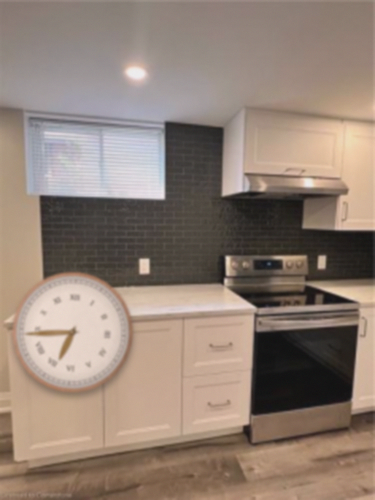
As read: h=6 m=44
